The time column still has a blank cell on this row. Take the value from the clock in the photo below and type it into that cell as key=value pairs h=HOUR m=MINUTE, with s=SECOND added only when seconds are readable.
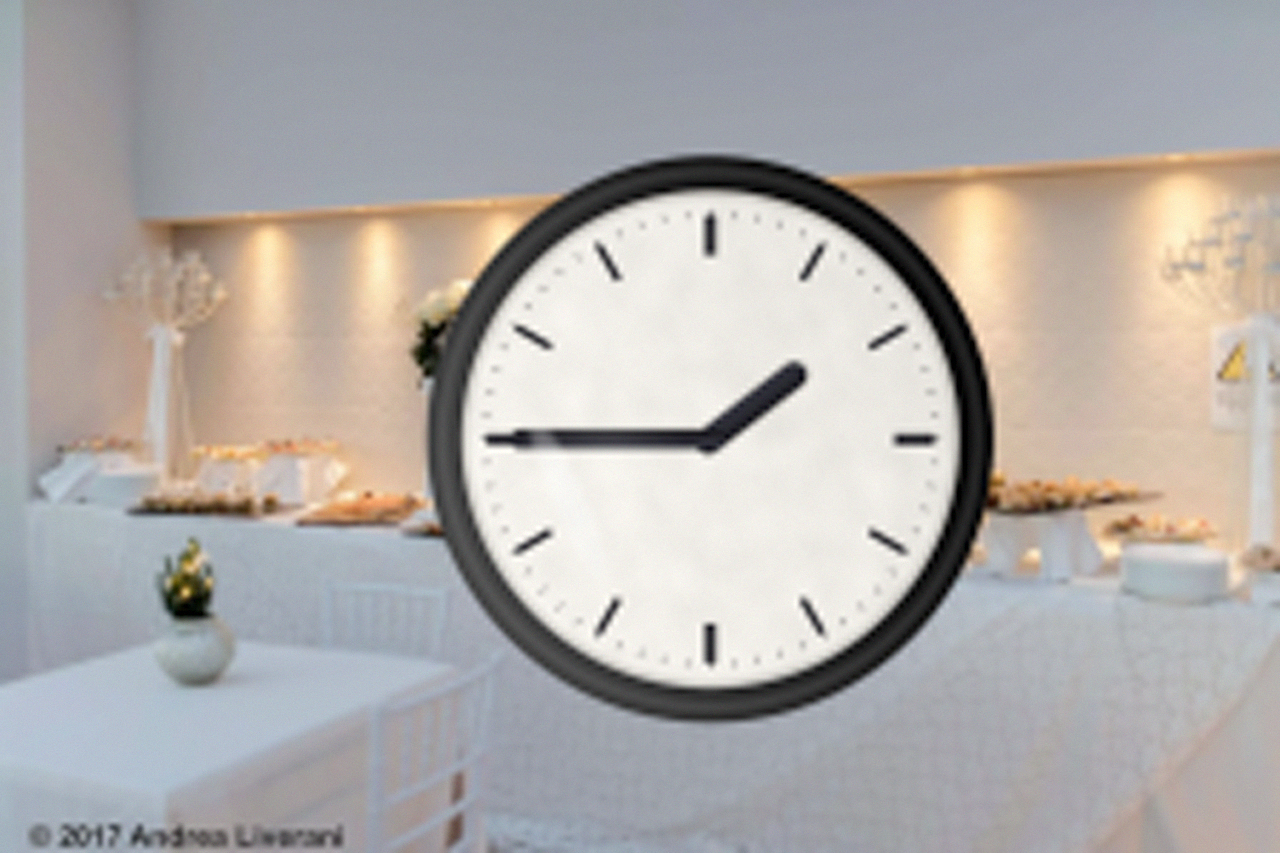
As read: h=1 m=45
